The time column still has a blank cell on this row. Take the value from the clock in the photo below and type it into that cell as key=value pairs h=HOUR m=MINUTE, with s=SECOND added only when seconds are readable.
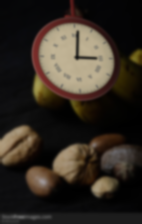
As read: h=3 m=1
